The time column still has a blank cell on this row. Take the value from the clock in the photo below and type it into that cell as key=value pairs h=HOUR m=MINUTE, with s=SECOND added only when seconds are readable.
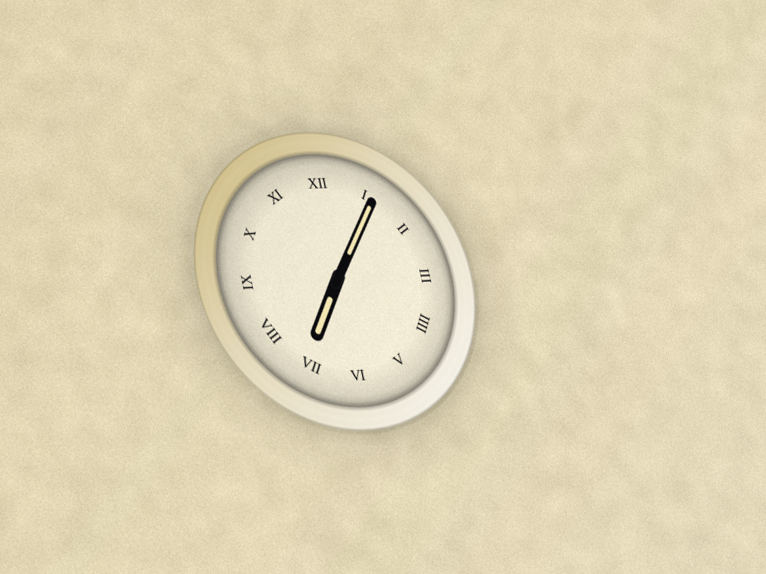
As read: h=7 m=6
